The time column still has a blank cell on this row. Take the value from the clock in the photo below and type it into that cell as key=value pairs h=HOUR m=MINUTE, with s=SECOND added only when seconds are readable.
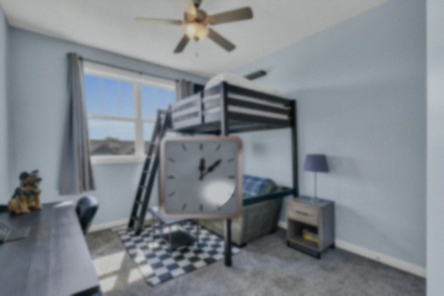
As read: h=12 m=8
